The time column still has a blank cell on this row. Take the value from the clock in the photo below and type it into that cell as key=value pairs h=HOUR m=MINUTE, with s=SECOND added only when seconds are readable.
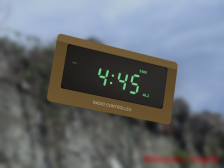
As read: h=4 m=45
